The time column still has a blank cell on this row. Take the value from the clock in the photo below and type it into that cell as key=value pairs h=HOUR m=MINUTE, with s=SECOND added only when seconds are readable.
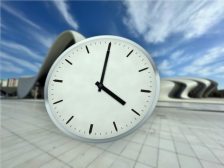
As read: h=4 m=0
